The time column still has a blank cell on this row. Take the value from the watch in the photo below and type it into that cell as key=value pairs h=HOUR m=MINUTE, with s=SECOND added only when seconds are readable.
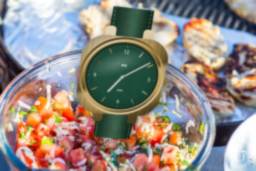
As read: h=7 m=9
